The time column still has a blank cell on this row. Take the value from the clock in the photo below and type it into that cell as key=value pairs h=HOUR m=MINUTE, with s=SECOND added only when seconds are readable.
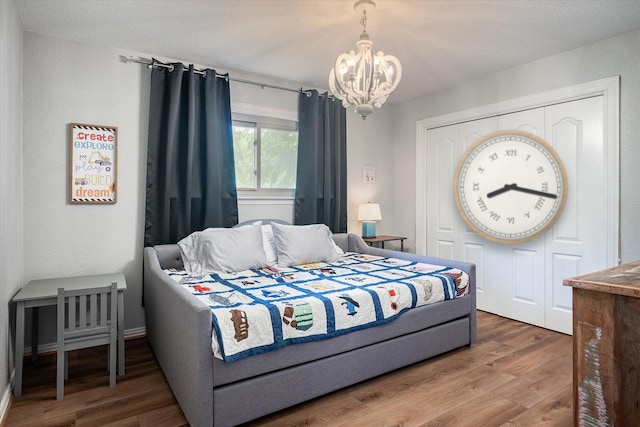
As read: h=8 m=17
